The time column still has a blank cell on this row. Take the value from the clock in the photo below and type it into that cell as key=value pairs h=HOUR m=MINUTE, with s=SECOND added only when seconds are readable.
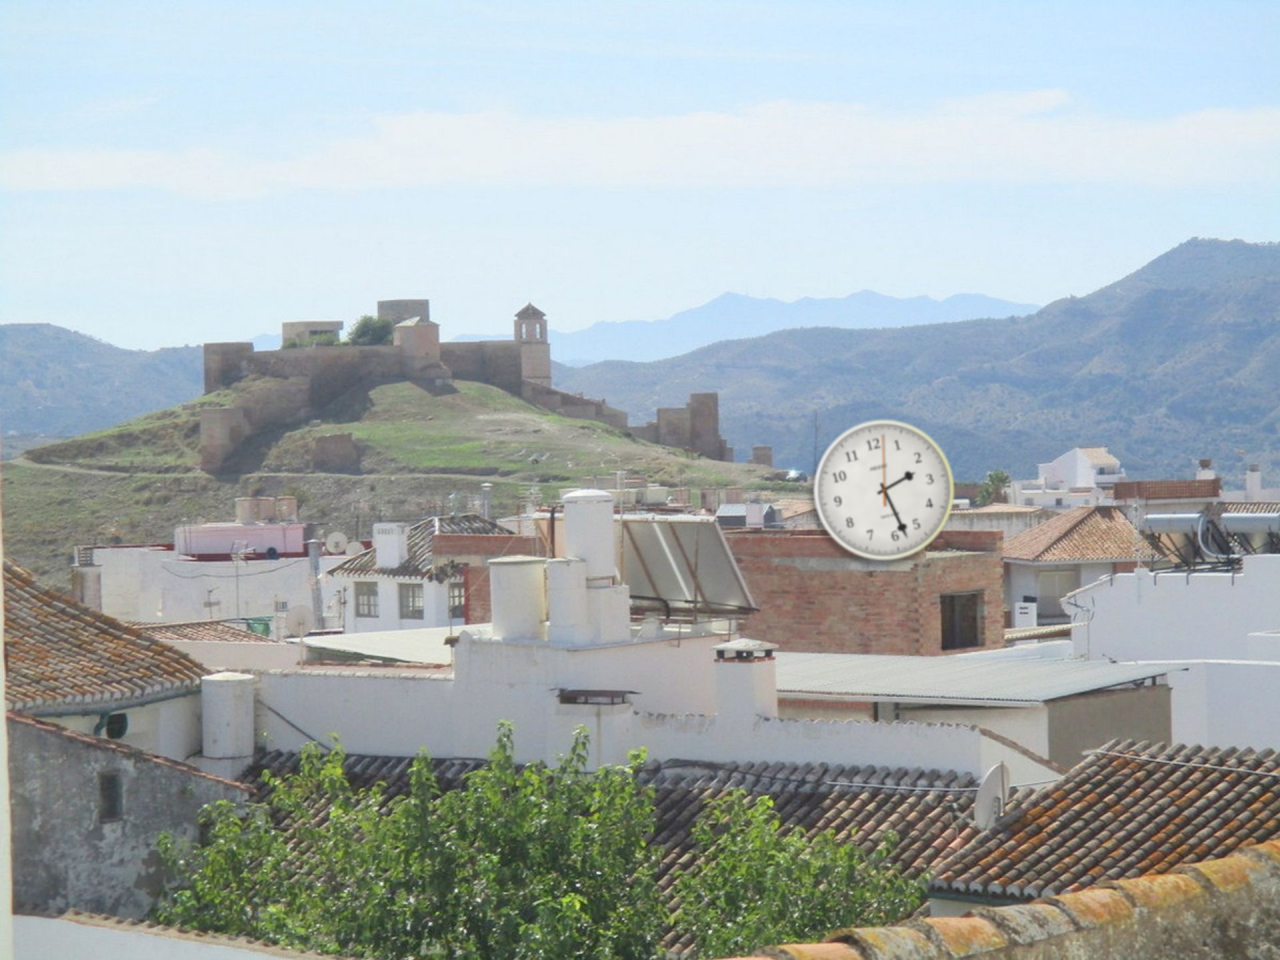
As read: h=2 m=28 s=2
